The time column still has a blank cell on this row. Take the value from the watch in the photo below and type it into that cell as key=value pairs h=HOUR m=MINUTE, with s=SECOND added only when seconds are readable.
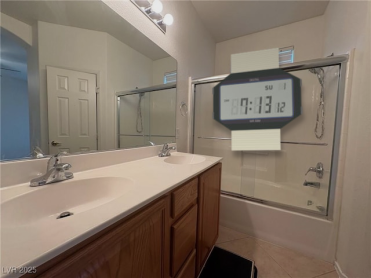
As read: h=7 m=13 s=12
